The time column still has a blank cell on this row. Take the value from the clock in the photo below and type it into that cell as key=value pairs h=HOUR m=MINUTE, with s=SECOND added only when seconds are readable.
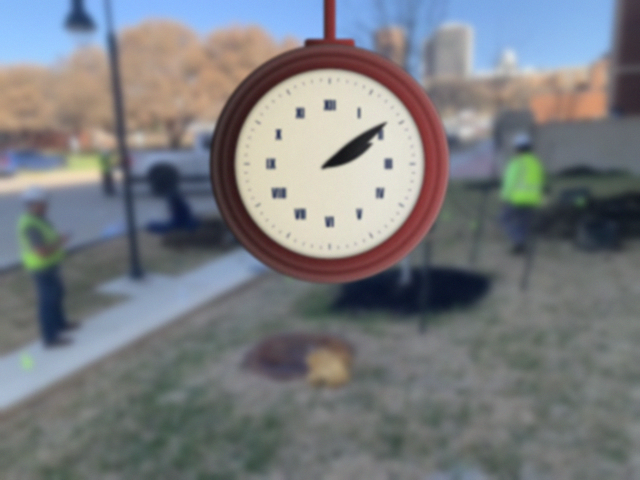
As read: h=2 m=9
